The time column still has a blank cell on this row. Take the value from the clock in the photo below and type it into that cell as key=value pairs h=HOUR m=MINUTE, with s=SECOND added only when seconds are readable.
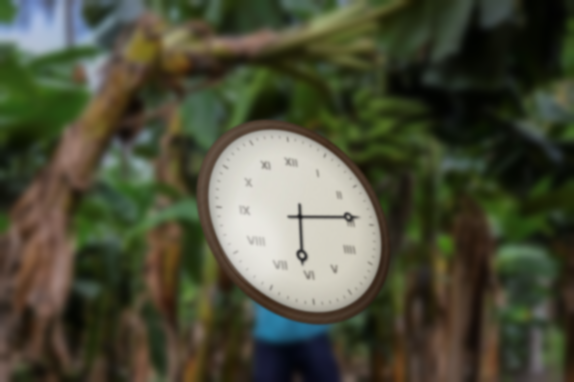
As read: h=6 m=14
